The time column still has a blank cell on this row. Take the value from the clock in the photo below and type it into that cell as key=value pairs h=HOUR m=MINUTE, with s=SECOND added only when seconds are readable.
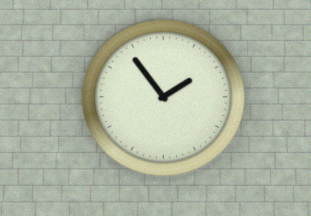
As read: h=1 m=54
